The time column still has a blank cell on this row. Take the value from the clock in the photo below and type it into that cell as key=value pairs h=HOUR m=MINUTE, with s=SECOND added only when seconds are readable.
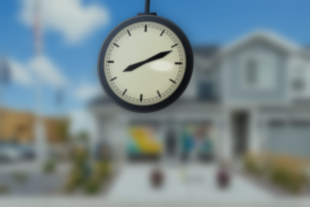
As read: h=8 m=11
